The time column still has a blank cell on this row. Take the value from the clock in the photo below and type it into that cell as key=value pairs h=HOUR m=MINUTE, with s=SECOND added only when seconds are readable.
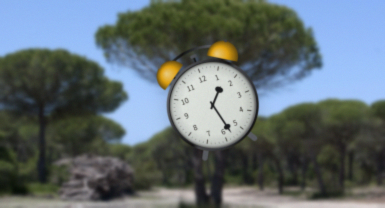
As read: h=1 m=28
